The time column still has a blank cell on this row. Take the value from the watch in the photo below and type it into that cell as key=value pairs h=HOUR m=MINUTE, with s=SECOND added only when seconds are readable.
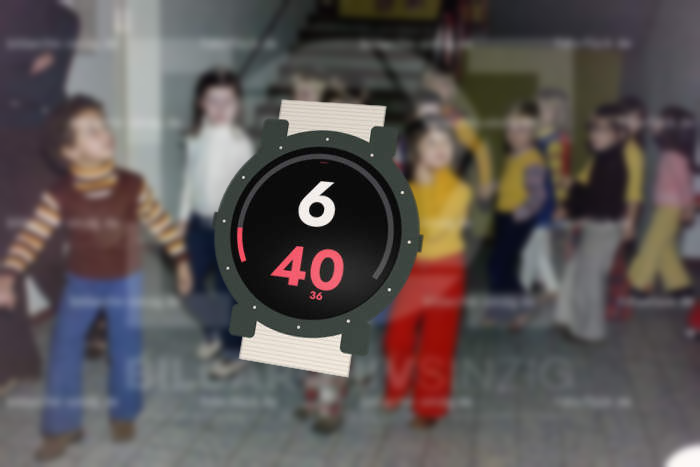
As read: h=6 m=40 s=36
